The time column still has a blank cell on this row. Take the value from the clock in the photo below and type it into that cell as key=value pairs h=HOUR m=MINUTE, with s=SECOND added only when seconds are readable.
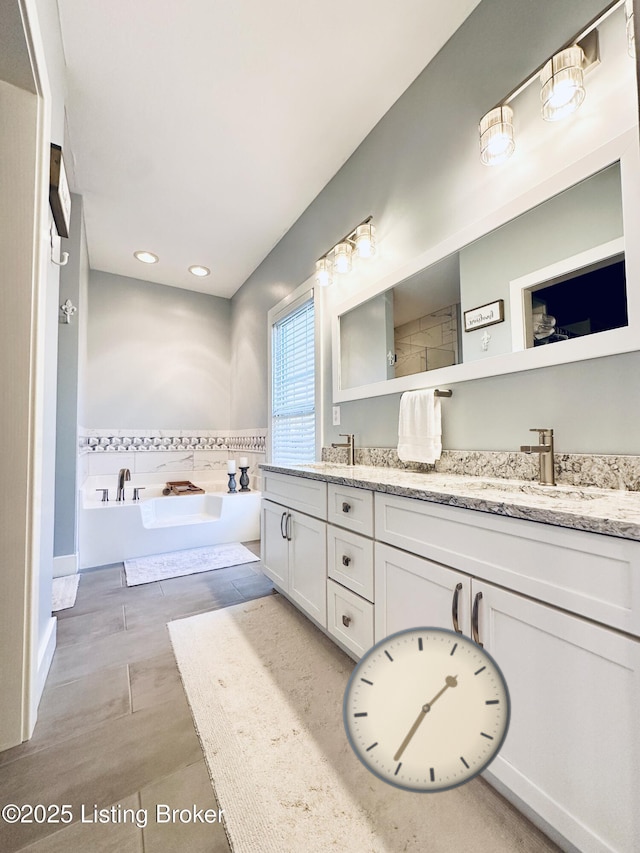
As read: h=1 m=36
